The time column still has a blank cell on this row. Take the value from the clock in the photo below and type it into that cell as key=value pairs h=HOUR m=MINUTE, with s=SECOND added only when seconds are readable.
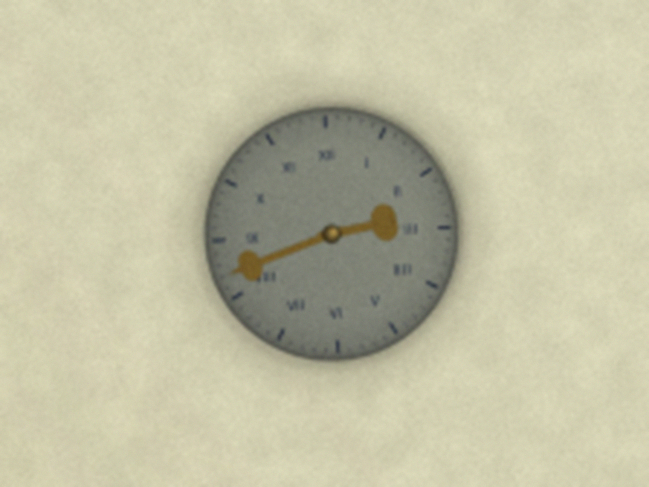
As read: h=2 m=42
